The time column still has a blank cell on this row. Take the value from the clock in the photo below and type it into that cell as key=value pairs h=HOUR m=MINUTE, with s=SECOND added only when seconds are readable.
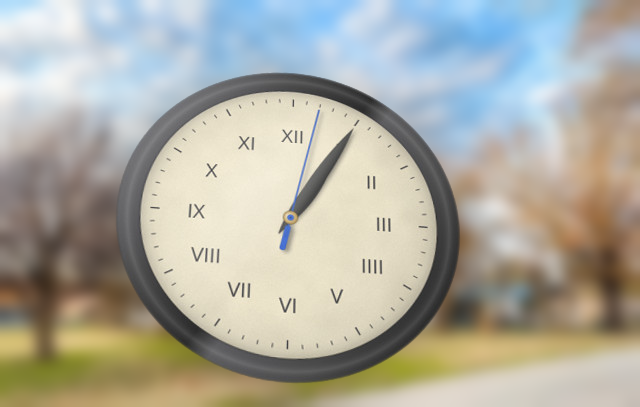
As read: h=1 m=5 s=2
